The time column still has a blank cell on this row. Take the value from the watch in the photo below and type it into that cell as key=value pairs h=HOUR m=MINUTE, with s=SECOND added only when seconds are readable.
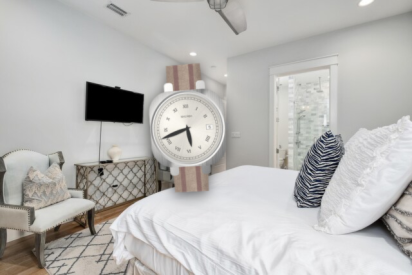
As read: h=5 m=42
